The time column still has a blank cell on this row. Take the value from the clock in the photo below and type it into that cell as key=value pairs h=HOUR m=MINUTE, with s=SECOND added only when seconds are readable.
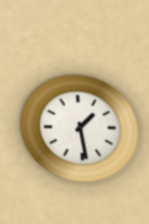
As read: h=1 m=29
